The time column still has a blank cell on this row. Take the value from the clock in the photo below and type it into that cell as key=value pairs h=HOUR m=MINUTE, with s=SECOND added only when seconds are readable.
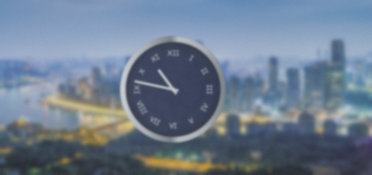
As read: h=10 m=47
